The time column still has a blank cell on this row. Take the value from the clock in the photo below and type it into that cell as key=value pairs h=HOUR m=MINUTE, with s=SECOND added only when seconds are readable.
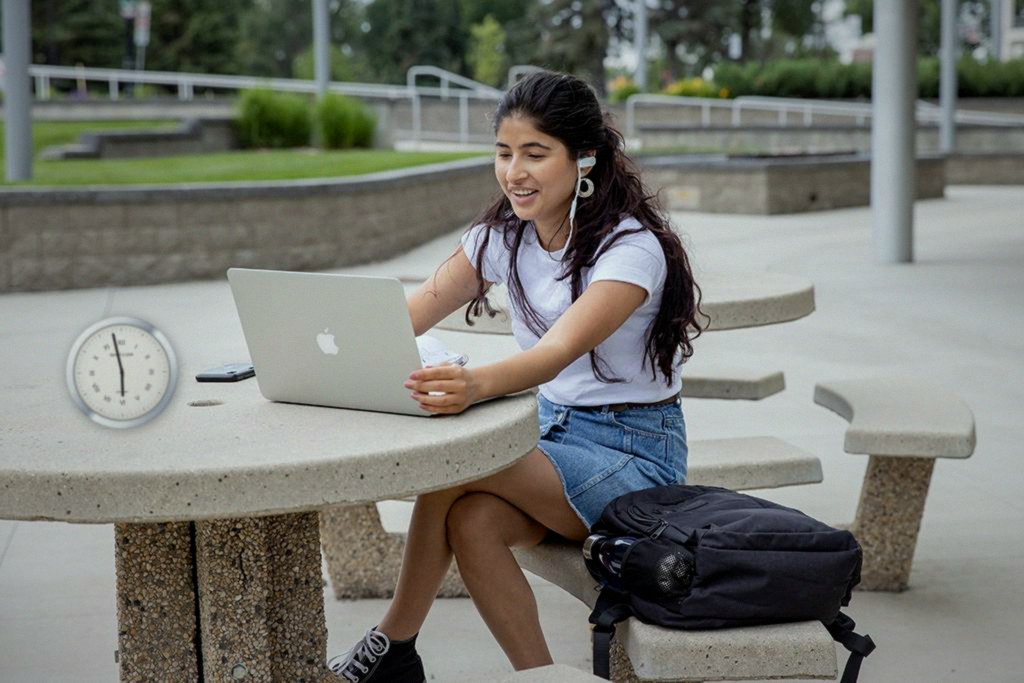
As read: h=5 m=58
